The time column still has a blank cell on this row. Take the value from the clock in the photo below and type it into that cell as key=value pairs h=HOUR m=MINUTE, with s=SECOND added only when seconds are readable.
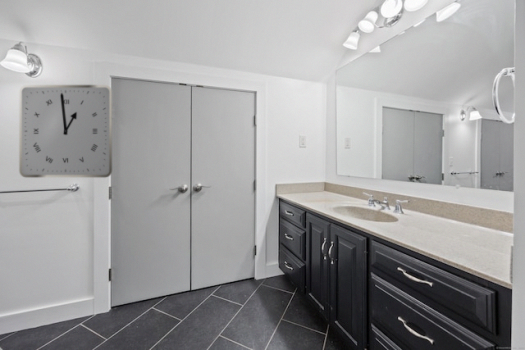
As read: h=12 m=59
